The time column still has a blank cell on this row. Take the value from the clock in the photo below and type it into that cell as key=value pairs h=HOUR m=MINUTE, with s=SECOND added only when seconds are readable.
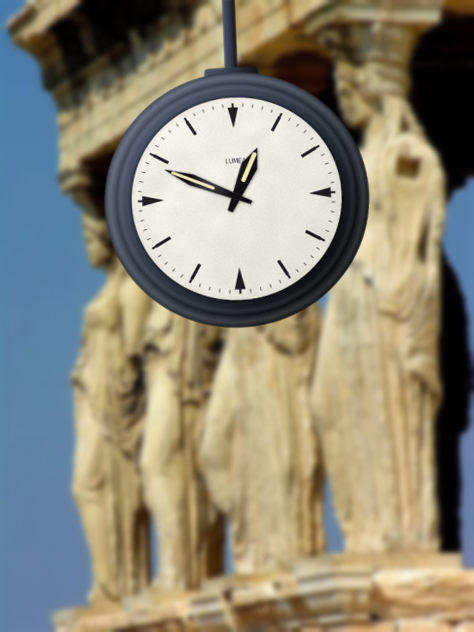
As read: h=12 m=49
